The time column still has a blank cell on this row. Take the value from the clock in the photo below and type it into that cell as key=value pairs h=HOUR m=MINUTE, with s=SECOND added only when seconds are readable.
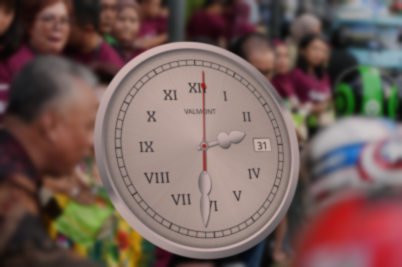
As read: h=2 m=31 s=1
